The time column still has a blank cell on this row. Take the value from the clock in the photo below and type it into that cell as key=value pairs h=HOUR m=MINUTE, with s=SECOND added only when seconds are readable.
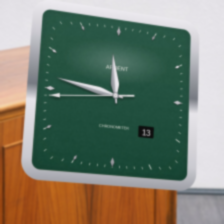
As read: h=11 m=46 s=44
